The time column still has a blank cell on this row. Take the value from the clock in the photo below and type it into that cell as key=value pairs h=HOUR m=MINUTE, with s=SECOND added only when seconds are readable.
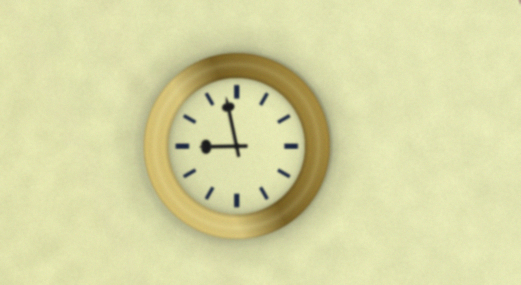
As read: h=8 m=58
